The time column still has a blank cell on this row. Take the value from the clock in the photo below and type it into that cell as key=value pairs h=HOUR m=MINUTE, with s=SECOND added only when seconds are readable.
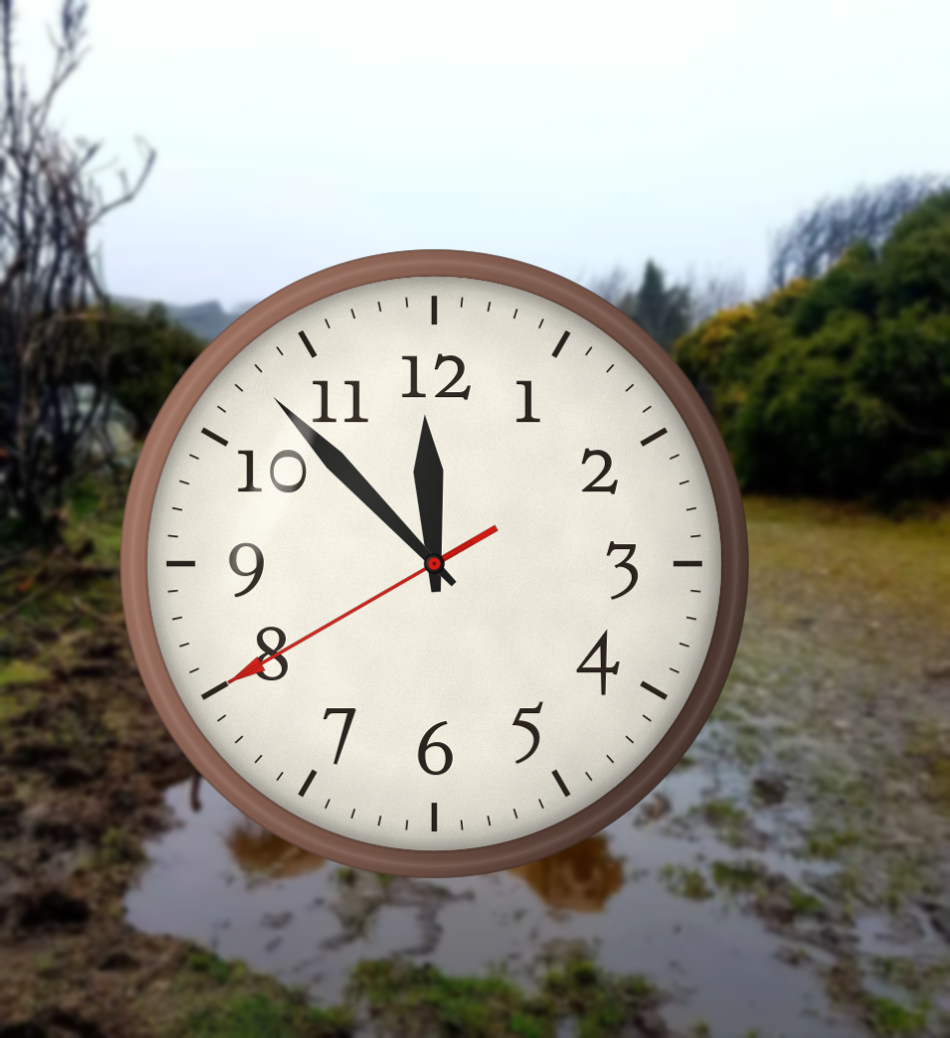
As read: h=11 m=52 s=40
